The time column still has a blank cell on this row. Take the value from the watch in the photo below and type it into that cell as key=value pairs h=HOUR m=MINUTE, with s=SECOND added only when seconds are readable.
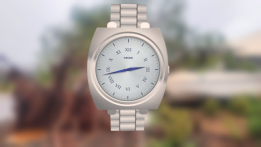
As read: h=2 m=43
